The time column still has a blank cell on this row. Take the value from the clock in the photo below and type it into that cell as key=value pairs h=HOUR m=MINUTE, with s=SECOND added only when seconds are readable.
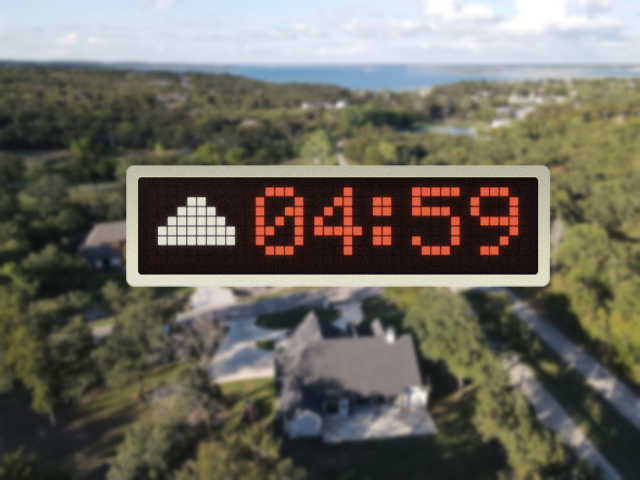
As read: h=4 m=59
